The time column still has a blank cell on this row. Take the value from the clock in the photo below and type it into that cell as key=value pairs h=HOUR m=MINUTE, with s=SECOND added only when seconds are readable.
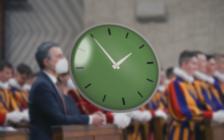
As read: h=1 m=55
